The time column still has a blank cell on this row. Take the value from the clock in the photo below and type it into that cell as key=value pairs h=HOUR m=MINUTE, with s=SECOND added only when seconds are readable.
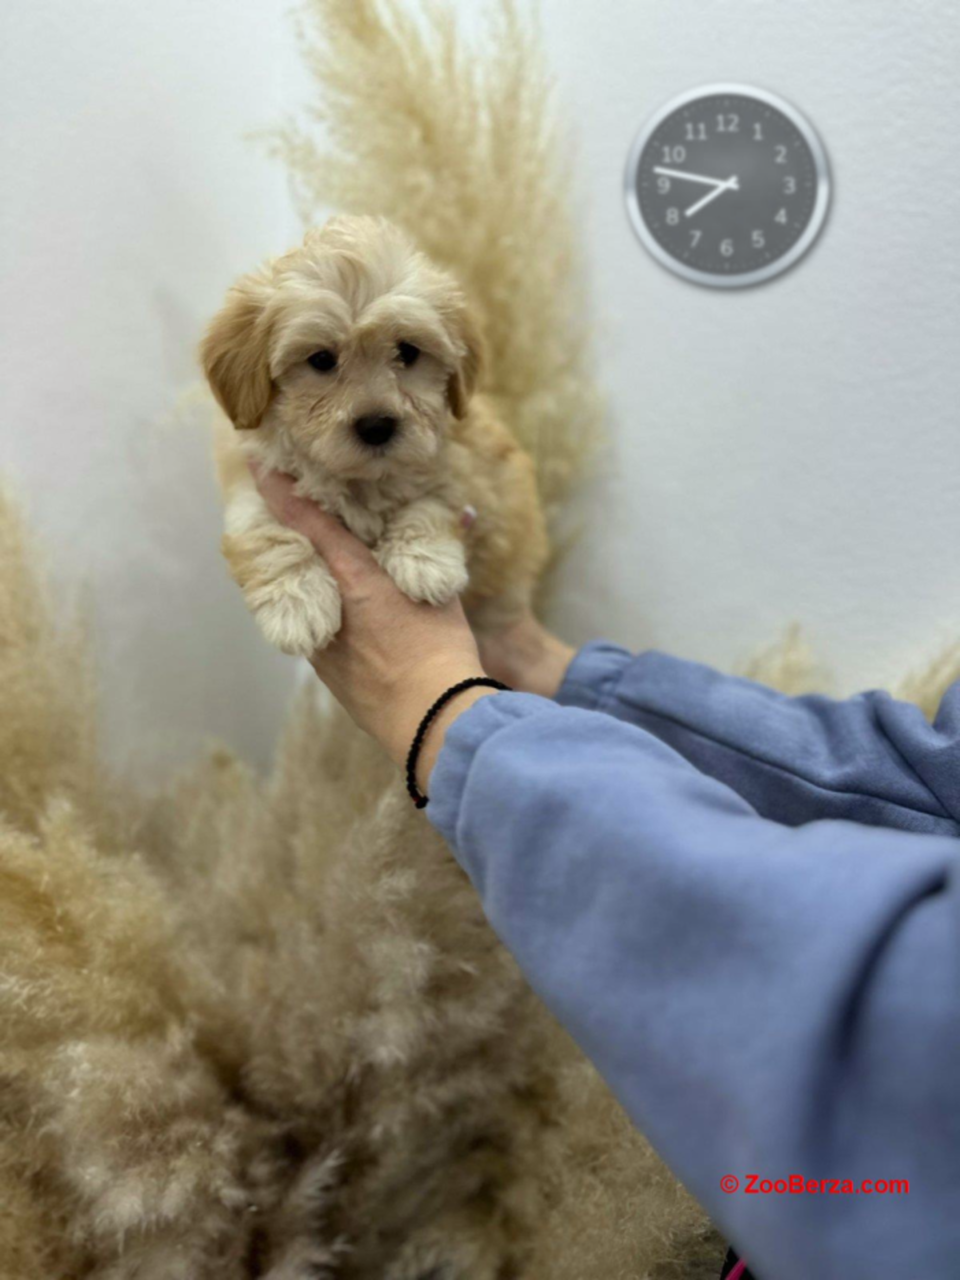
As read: h=7 m=47
